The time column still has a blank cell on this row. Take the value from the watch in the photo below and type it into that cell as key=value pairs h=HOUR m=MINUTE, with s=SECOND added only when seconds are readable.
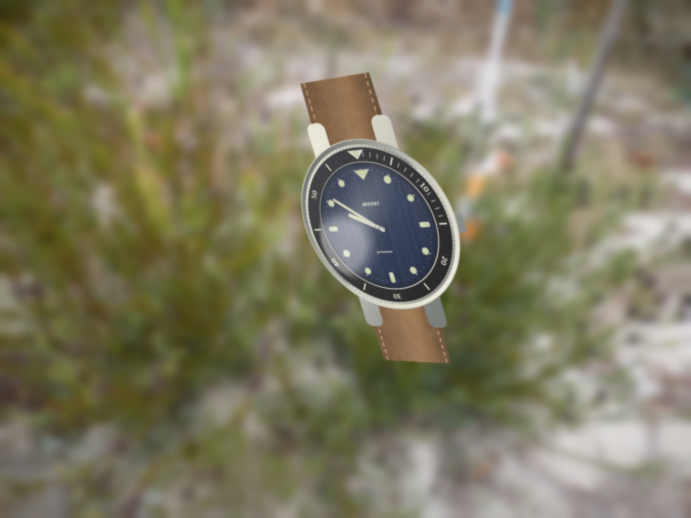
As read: h=9 m=51
